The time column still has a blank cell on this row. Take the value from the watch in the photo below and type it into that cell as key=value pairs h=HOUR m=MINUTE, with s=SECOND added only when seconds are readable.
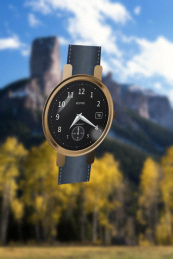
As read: h=7 m=20
